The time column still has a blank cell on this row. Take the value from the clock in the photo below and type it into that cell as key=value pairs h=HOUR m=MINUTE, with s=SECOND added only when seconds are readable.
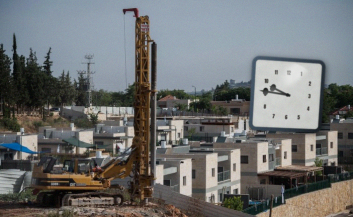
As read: h=9 m=46
